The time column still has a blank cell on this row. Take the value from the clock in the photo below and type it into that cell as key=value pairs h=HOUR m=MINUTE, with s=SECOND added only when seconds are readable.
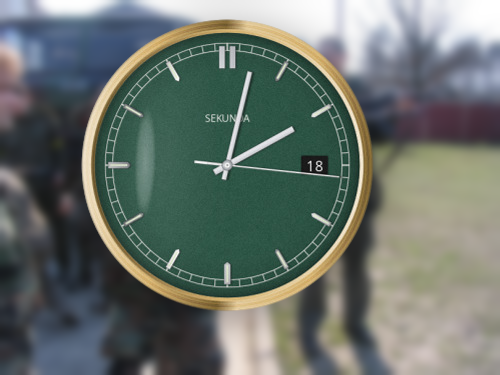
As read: h=2 m=2 s=16
